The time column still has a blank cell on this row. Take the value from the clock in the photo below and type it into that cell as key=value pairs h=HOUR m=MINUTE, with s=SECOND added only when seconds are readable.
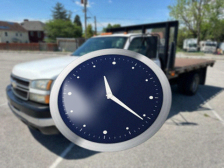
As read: h=11 m=21
